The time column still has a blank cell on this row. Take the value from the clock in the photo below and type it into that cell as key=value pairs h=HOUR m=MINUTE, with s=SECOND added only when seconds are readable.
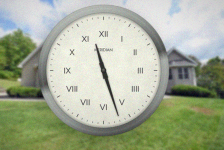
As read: h=11 m=27
